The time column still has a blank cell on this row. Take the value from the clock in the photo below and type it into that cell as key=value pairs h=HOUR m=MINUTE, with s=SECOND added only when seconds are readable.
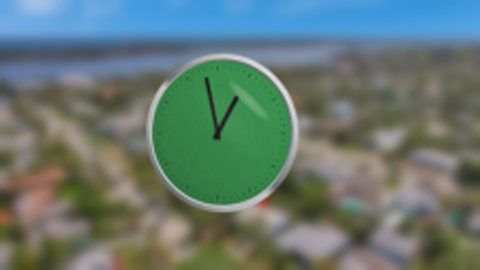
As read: h=12 m=58
